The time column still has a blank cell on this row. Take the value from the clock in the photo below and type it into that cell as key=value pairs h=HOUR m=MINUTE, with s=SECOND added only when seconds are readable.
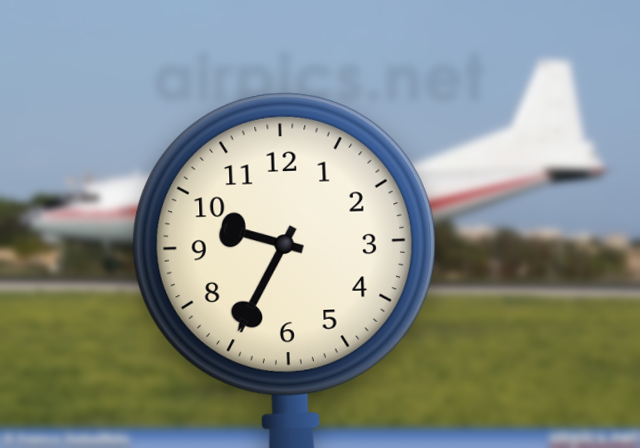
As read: h=9 m=35
